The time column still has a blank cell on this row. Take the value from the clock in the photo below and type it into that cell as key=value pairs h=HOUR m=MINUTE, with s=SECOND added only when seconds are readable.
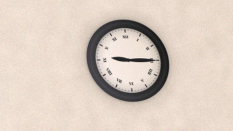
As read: h=9 m=15
